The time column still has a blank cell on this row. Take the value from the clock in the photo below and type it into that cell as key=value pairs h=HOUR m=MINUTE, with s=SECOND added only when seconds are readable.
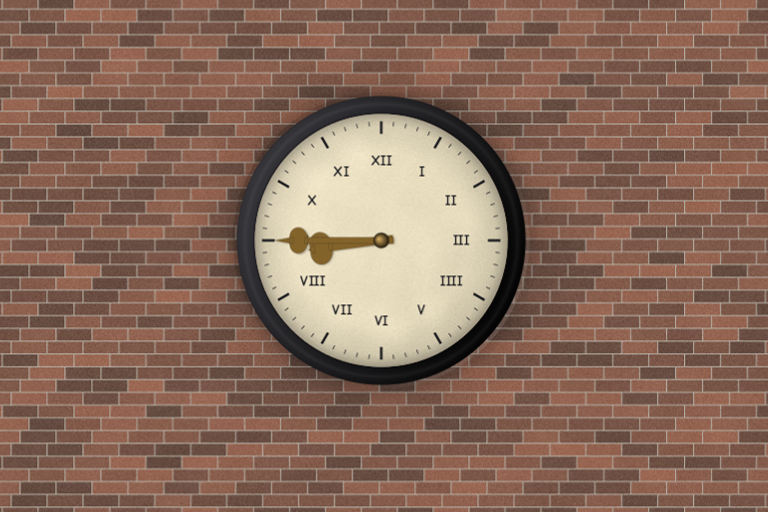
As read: h=8 m=45
